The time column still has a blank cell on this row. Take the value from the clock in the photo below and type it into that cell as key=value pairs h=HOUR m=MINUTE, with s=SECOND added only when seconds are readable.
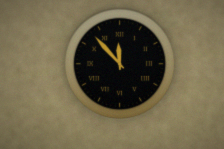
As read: h=11 m=53
